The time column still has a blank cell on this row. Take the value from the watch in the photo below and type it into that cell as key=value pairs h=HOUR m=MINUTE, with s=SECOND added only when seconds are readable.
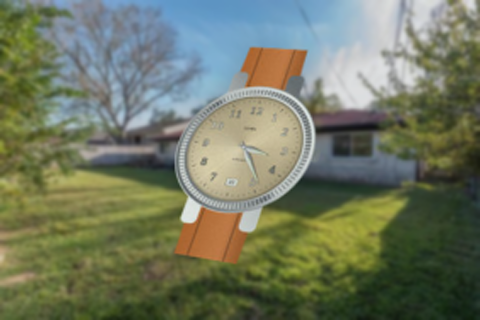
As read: h=3 m=24
